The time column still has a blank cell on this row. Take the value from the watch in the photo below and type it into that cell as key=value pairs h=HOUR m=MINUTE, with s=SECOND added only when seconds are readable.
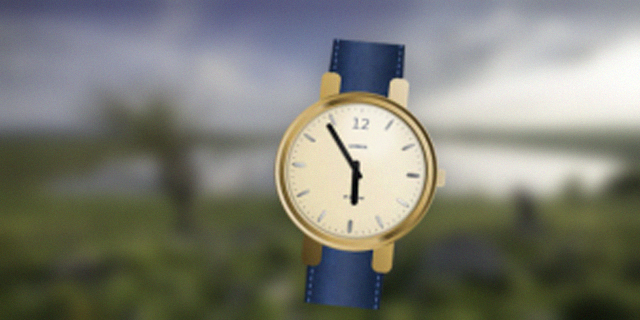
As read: h=5 m=54
